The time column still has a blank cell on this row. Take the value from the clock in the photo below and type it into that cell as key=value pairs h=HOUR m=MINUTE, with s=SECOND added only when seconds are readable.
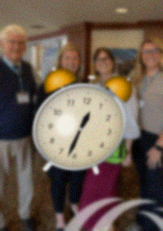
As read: h=12 m=32
